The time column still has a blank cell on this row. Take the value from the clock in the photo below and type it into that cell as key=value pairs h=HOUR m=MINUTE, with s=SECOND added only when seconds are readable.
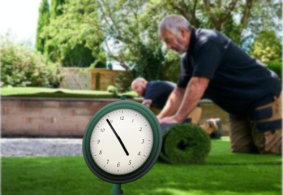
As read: h=4 m=54
